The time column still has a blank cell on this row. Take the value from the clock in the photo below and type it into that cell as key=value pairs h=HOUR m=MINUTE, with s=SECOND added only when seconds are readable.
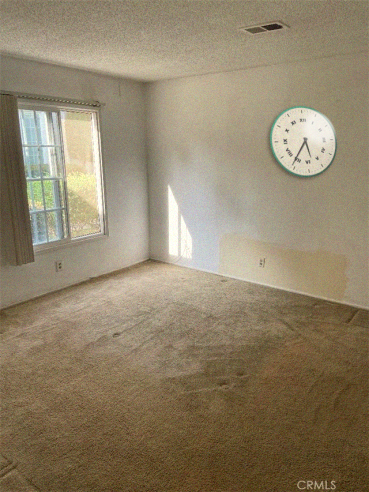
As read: h=5 m=36
